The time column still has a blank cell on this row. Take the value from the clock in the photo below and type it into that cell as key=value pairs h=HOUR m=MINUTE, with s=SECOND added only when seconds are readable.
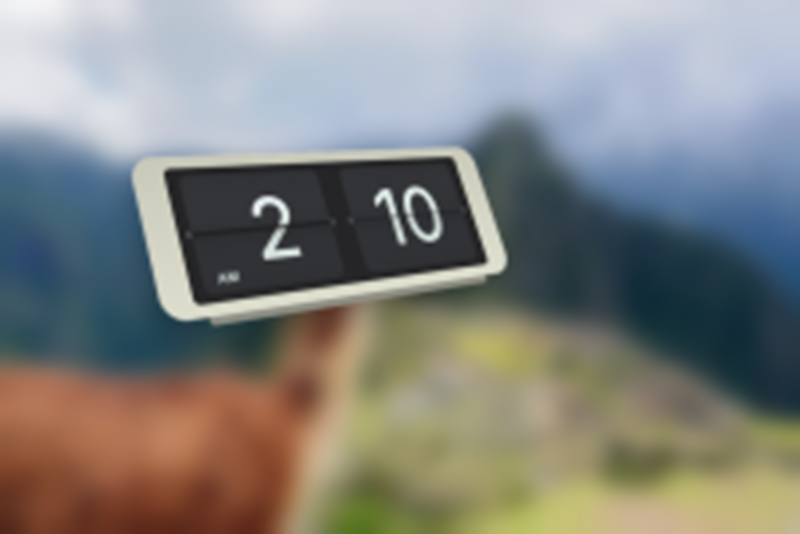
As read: h=2 m=10
